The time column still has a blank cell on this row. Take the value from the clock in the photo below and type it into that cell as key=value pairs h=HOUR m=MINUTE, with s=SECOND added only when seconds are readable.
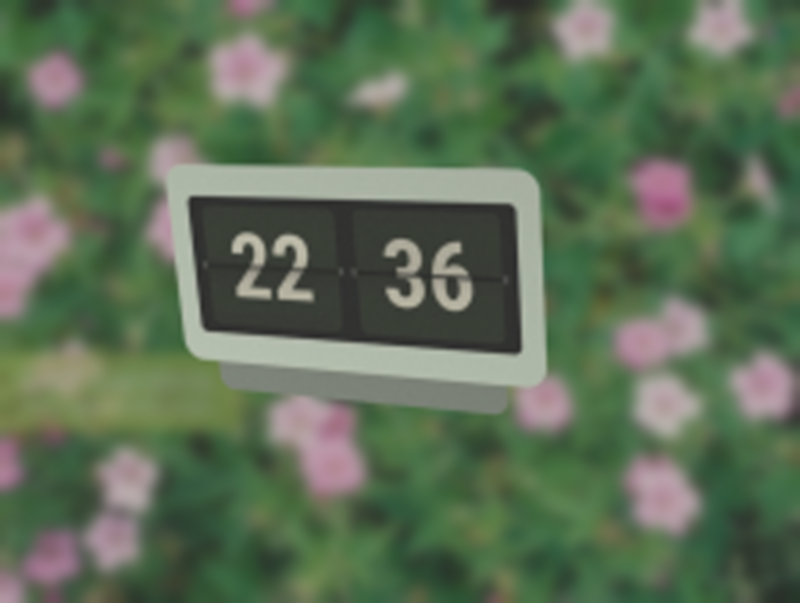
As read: h=22 m=36
